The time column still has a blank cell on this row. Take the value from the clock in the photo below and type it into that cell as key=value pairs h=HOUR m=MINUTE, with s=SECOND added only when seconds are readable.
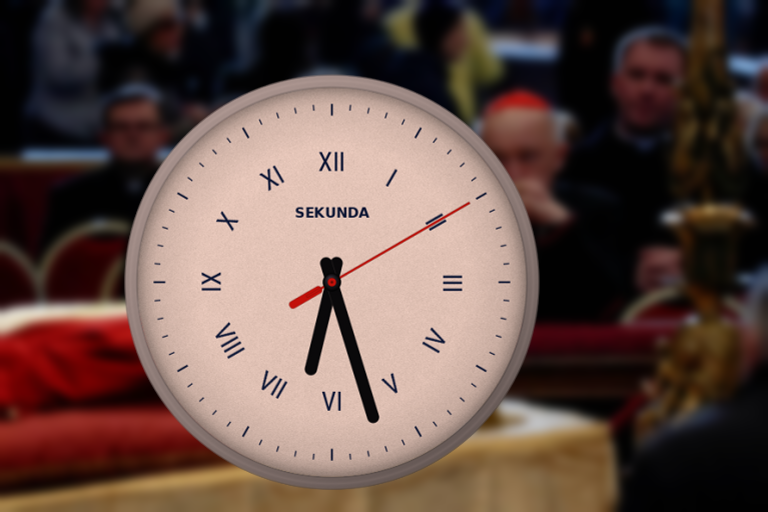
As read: h=6 m=27 s=10
